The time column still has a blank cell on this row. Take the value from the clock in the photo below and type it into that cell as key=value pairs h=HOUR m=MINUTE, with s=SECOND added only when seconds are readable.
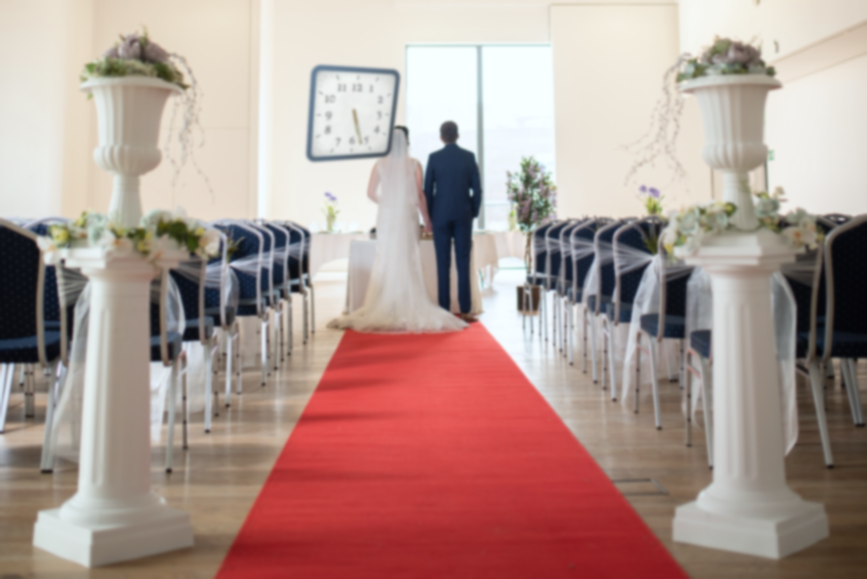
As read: h=5 m=27
